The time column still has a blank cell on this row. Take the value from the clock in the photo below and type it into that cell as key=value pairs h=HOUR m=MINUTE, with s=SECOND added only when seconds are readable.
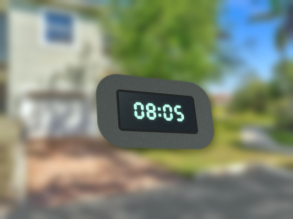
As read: h=8 m=5
